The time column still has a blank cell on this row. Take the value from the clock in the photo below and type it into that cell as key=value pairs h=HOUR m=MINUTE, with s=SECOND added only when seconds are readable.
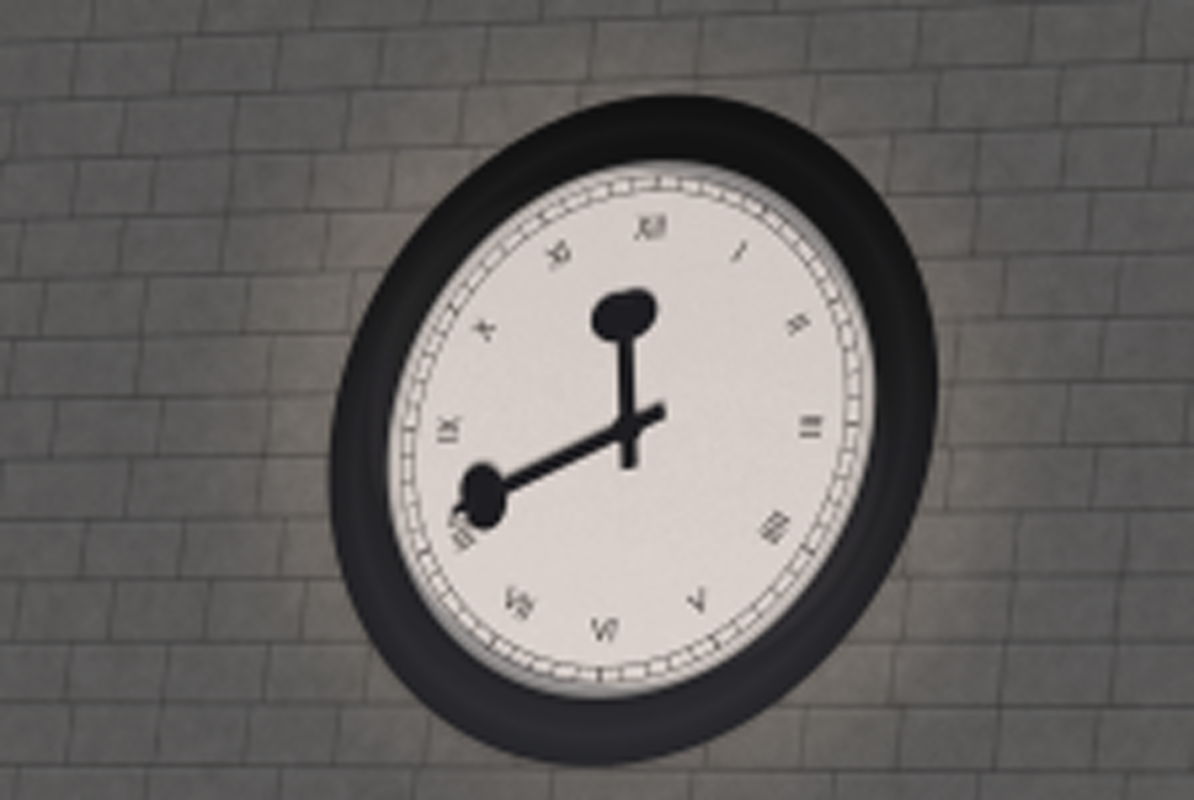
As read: h=11 m=41
